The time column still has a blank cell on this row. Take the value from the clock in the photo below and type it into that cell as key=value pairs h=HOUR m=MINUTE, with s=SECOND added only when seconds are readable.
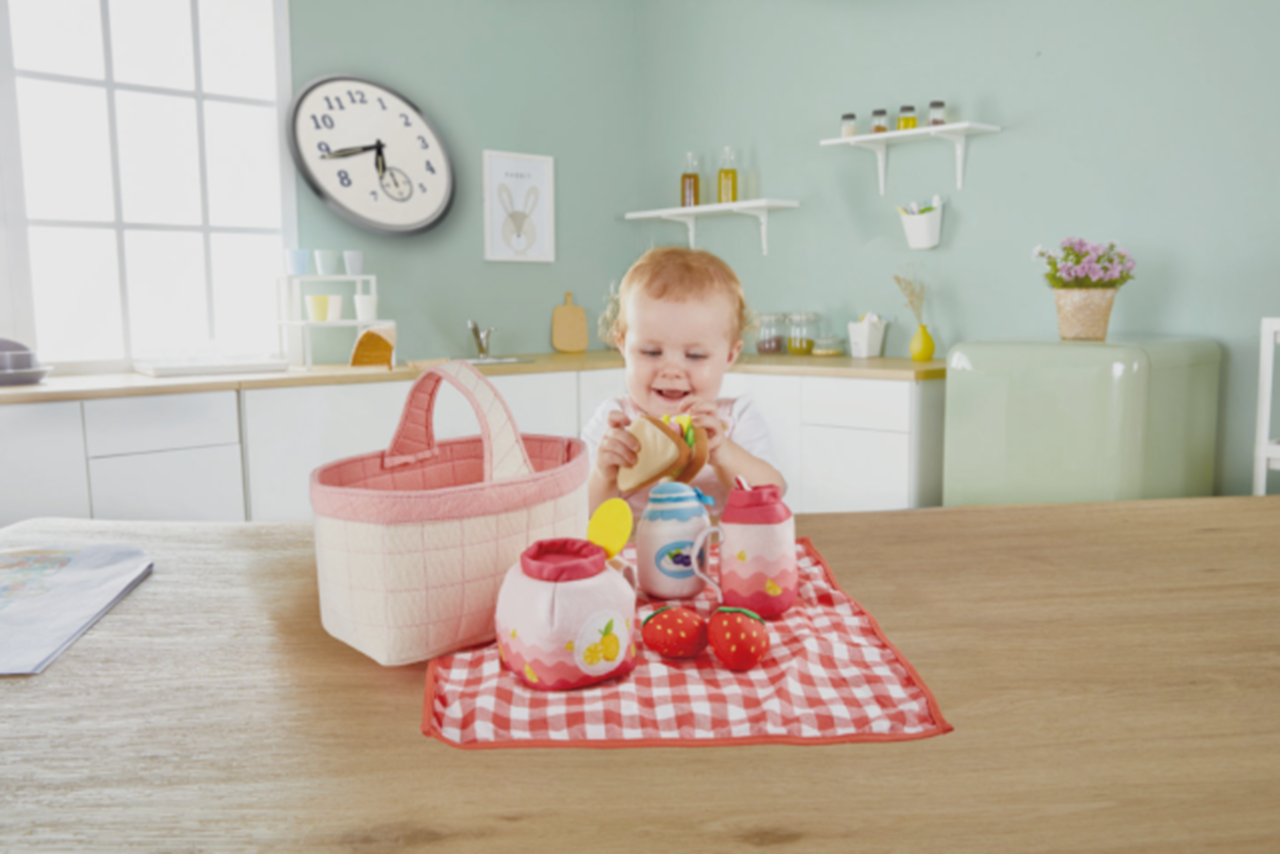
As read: h=6 m=44
